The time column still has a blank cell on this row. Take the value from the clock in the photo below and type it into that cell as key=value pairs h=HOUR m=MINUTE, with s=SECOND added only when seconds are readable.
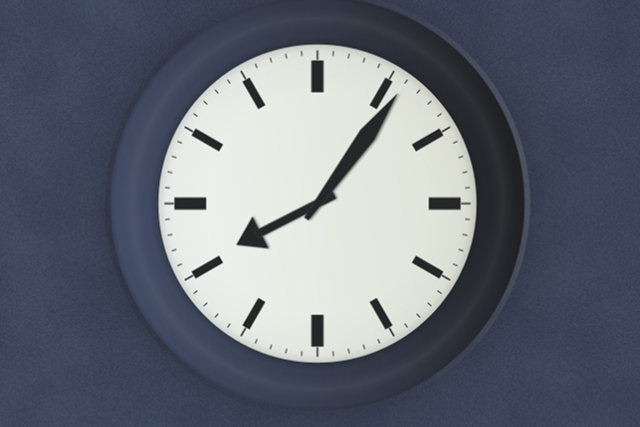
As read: h=8 m=6
